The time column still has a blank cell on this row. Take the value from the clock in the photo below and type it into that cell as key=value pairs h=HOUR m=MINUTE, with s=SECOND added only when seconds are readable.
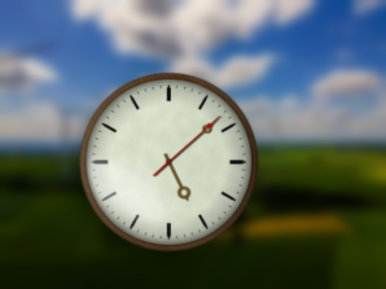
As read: h=5 m=8 s=8
